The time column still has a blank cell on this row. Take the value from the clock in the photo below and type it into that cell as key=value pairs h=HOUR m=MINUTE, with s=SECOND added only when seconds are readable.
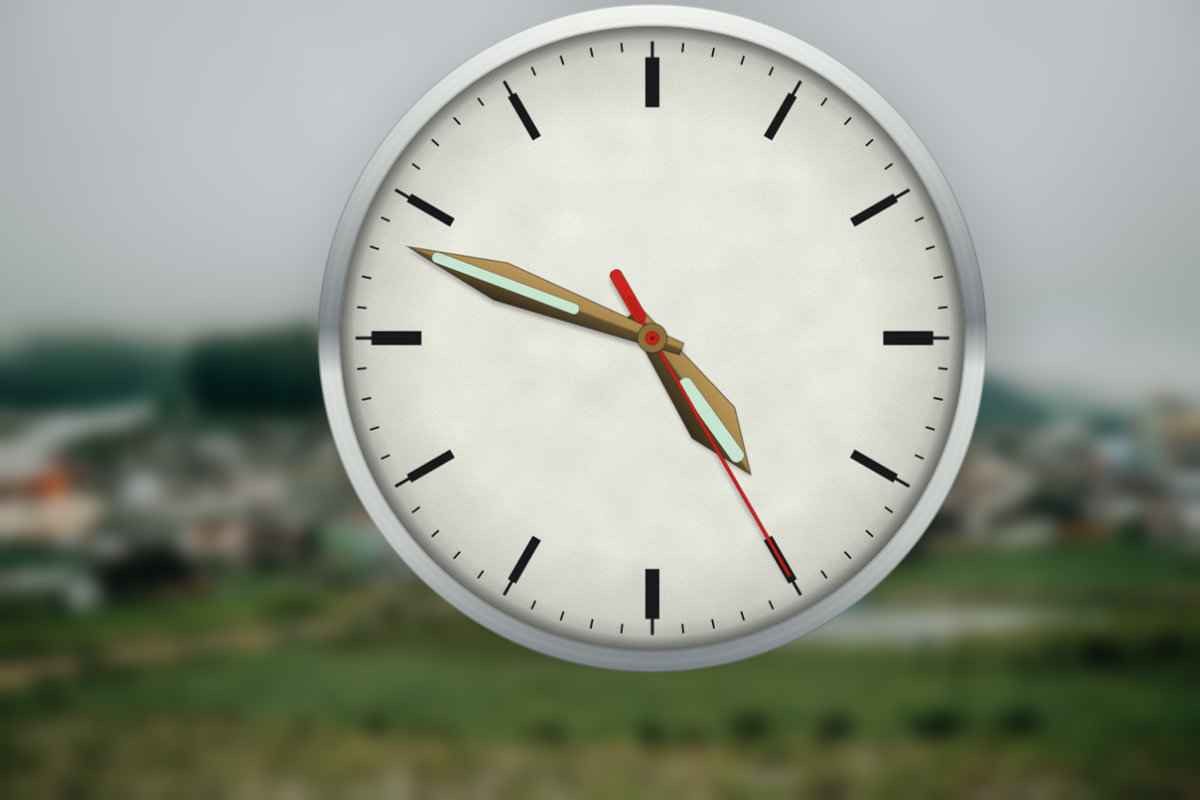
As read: h=4 m=48 s=25
